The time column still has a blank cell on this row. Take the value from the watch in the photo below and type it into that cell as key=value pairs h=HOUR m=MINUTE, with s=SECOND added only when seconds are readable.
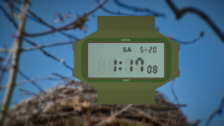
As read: h=1 m=17 s=8
